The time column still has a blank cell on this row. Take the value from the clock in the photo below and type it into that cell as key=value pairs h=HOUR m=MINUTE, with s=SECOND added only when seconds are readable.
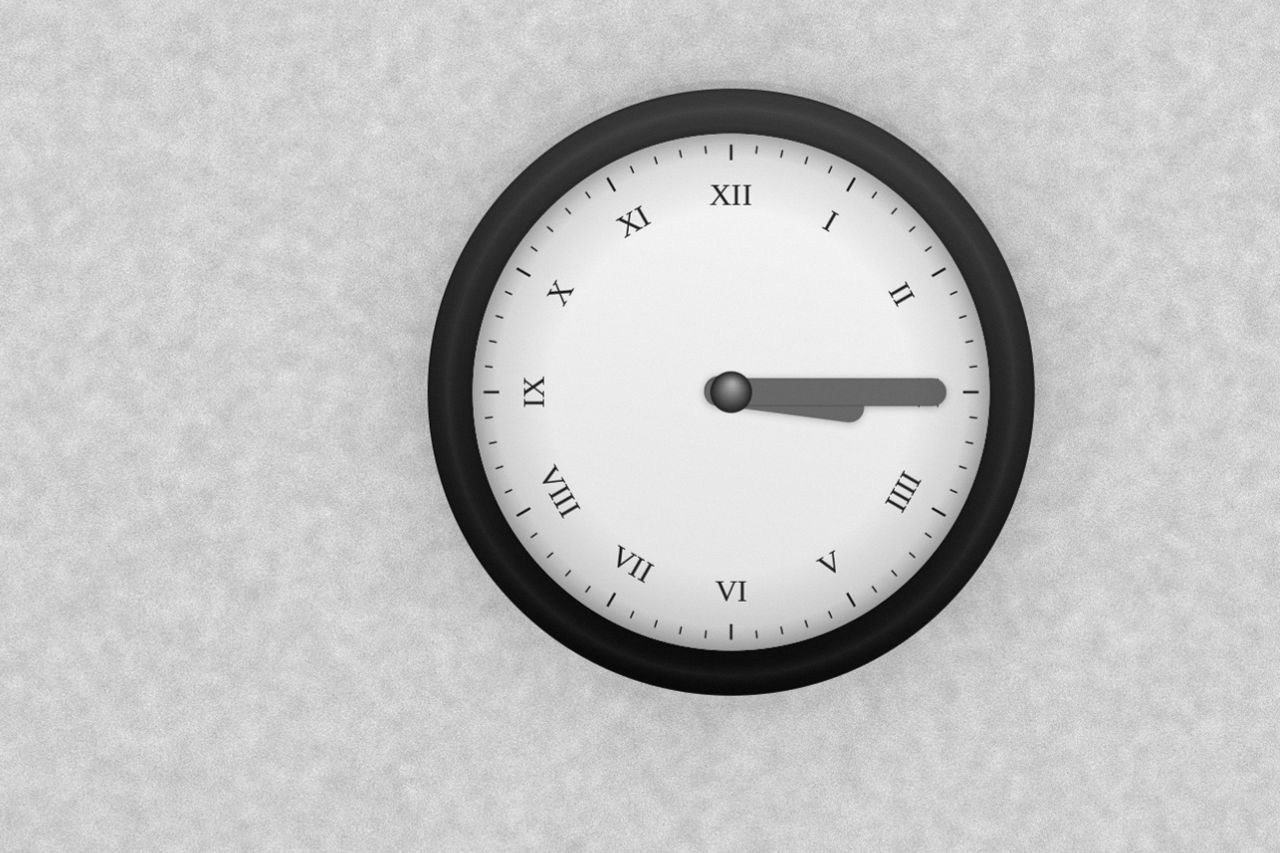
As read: h=3 m=15
